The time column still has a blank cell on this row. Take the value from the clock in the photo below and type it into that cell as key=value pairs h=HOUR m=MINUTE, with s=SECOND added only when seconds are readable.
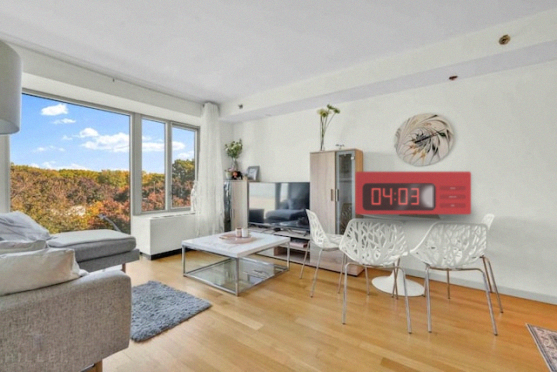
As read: h=4 m=3
